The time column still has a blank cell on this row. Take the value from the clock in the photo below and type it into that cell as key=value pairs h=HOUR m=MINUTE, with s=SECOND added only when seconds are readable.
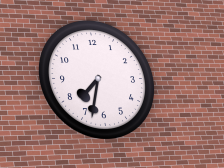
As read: h=7 m=33
